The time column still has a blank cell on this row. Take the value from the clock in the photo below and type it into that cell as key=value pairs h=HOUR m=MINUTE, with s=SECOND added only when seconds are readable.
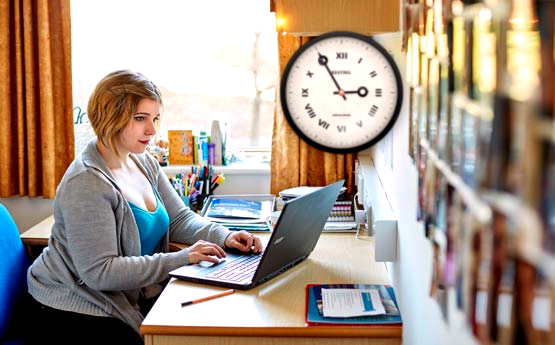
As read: h=2 m=55
